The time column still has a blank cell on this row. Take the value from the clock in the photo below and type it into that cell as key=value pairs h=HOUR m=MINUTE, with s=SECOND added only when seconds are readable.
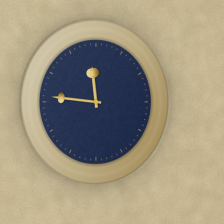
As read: h=11 m=46
